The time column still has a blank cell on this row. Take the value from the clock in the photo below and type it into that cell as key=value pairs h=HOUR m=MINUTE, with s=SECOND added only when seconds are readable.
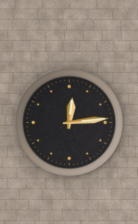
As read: h=12 m=14
